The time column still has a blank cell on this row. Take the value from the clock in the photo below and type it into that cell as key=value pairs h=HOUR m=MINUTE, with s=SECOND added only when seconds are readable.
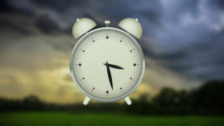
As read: h=3 m=28
